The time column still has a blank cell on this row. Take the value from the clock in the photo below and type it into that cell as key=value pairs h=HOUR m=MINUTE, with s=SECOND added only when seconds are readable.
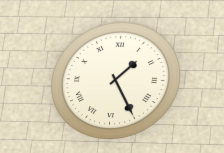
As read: h=1 m=25
